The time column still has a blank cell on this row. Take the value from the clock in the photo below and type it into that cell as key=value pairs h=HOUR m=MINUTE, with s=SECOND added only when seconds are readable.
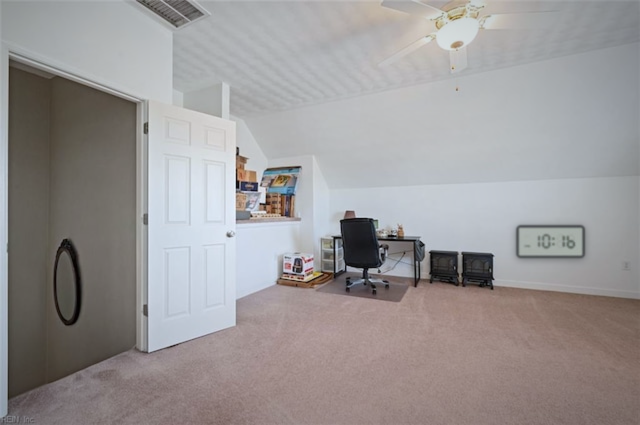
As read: h=10 m=16
